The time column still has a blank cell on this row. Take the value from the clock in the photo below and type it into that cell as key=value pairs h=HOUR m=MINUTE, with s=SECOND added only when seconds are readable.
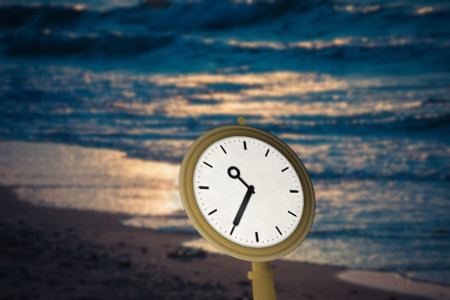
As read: h=10 m=35
